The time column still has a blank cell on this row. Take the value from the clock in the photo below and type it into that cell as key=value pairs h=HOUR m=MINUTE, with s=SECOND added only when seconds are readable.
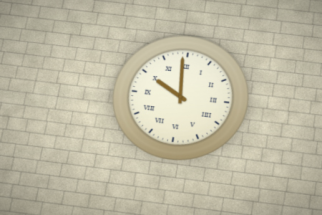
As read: h=9 m=59
